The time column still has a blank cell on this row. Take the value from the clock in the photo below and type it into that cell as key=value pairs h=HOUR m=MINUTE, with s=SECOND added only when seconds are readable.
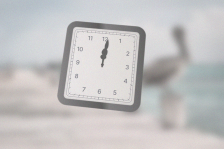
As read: h=12 m=1
